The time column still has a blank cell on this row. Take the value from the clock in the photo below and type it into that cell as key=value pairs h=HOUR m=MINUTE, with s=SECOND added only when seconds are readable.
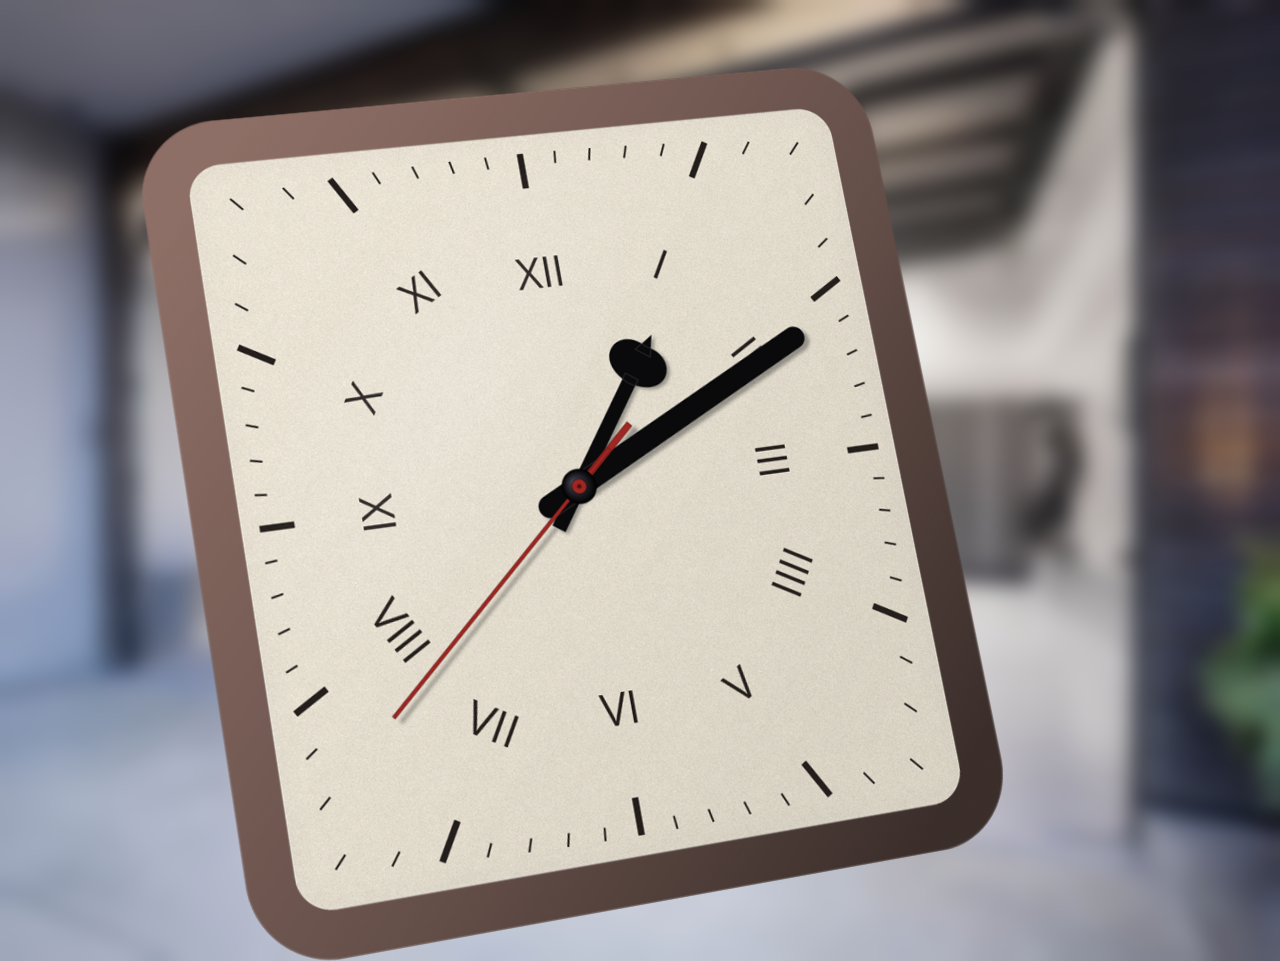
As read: h=1 m=10 s=38
